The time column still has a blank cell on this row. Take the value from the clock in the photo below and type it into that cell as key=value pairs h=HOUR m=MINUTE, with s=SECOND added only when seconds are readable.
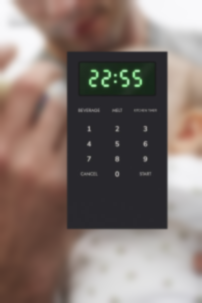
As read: h=22 m=55
